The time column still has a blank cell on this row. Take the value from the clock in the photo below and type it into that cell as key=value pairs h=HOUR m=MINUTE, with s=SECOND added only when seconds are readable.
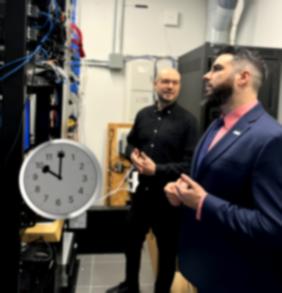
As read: h=10 m=0
